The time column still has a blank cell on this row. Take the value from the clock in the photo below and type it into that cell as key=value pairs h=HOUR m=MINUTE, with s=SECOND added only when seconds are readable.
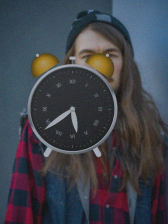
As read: h=5 m=39
